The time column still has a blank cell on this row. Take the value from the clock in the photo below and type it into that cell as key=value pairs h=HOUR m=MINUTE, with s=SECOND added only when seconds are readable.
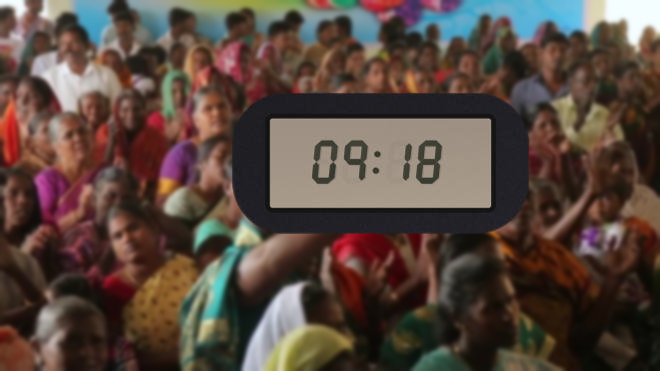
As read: h=9 m=18
